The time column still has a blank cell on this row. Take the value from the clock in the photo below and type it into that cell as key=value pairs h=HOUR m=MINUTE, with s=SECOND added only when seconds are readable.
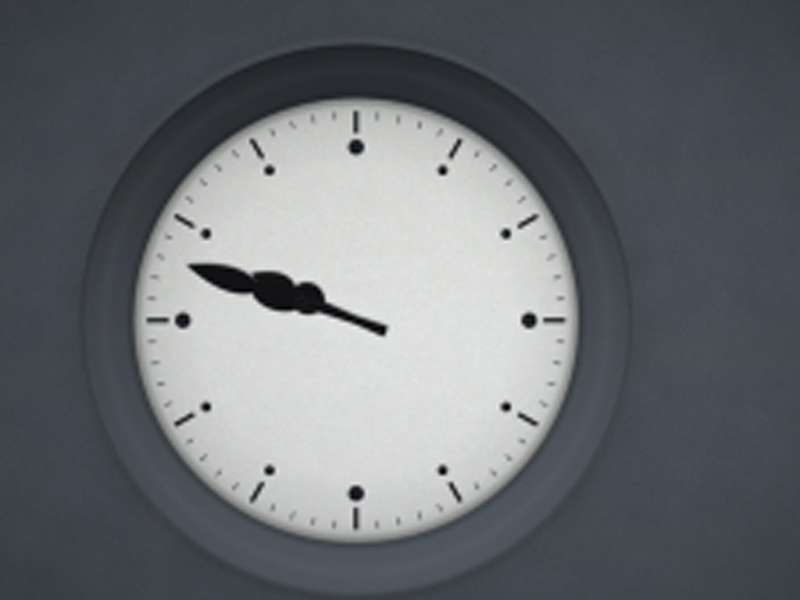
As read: h=9 m=48
